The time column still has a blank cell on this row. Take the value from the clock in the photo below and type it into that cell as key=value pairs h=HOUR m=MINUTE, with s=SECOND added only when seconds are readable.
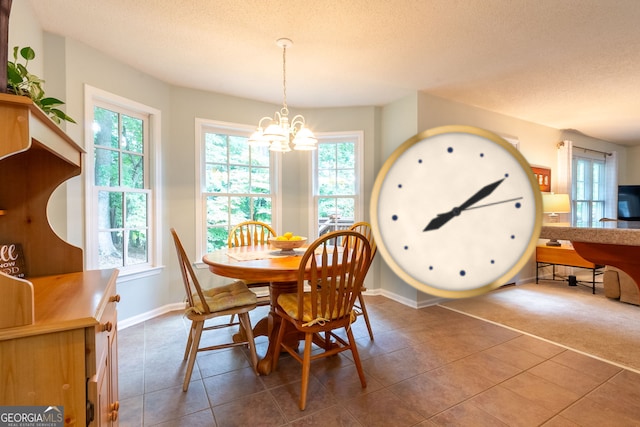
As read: h=8 m=10 s=14
